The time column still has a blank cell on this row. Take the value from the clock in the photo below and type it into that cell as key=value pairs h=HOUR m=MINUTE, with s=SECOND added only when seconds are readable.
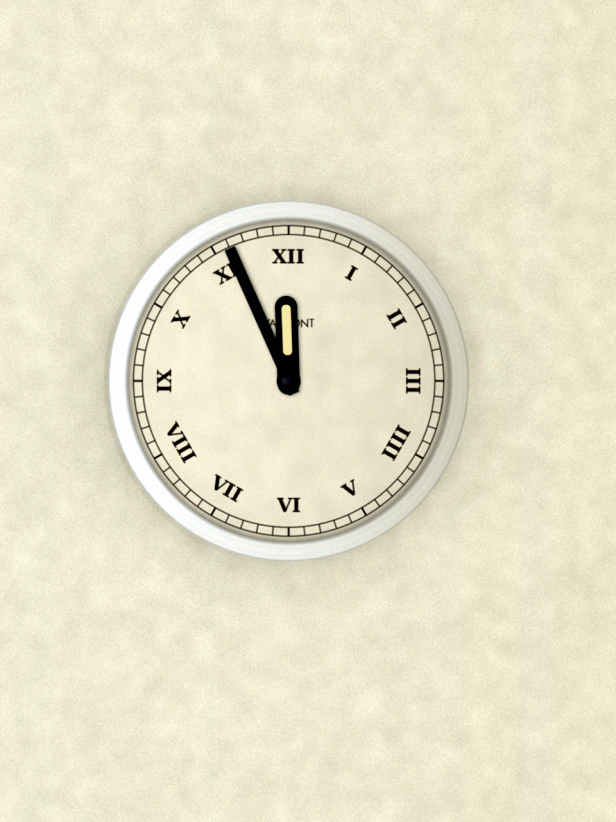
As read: h=11 m=56
